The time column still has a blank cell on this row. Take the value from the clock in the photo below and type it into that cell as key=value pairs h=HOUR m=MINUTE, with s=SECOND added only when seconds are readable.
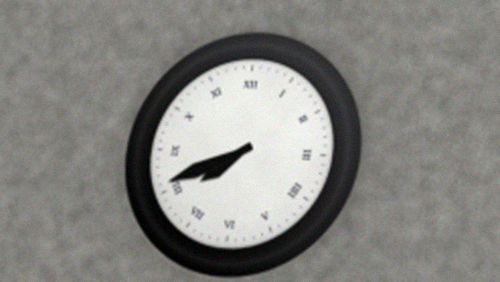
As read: h=7 m=41
